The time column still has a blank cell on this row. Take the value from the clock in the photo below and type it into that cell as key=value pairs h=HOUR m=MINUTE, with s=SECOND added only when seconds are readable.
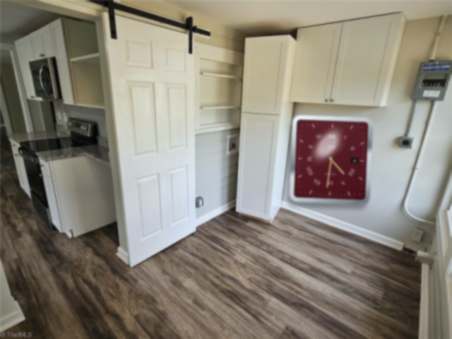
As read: h=4 m=31
